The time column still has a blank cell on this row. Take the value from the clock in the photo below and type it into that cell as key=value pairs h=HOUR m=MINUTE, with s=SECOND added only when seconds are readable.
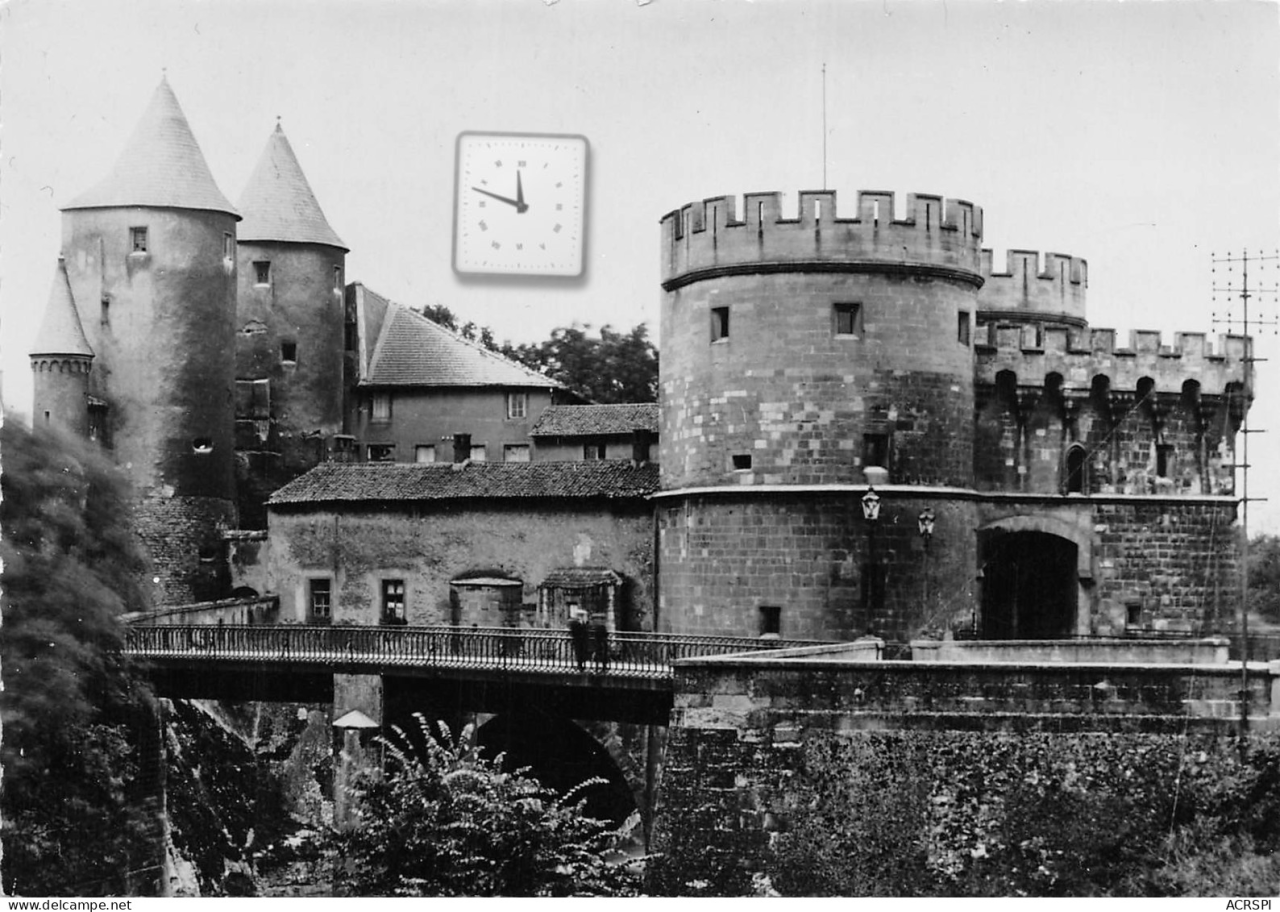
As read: h=11 m=48
